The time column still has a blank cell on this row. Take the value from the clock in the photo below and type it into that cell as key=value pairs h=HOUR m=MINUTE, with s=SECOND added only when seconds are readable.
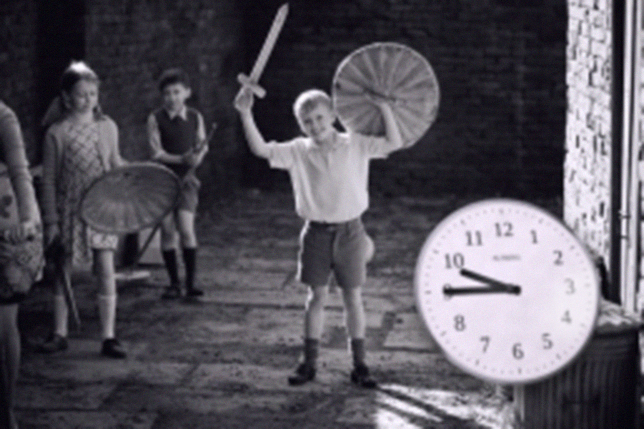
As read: h=9 m=45
